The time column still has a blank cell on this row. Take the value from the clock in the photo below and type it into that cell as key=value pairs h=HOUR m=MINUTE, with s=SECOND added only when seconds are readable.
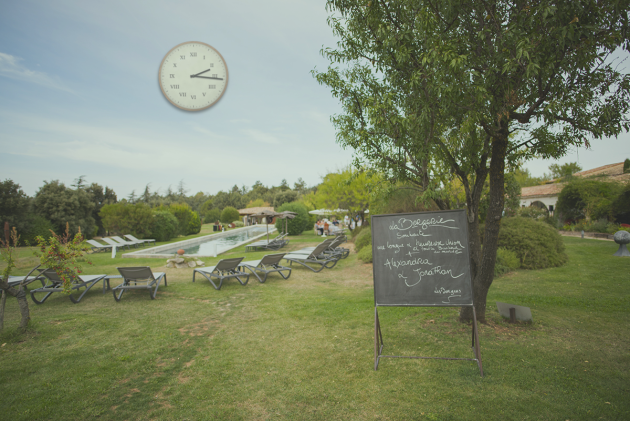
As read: h=2 m=16
